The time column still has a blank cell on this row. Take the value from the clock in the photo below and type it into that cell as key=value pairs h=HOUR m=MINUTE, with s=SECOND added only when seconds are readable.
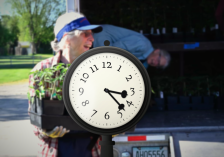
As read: h=3 m=23
